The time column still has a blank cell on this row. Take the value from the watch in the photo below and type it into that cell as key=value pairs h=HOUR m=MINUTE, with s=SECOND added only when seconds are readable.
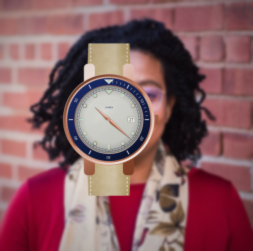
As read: h=10 m=22
